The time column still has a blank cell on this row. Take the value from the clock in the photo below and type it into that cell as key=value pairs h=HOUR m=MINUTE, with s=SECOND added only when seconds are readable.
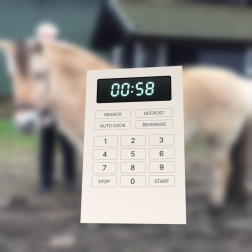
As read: h=0 m=58
